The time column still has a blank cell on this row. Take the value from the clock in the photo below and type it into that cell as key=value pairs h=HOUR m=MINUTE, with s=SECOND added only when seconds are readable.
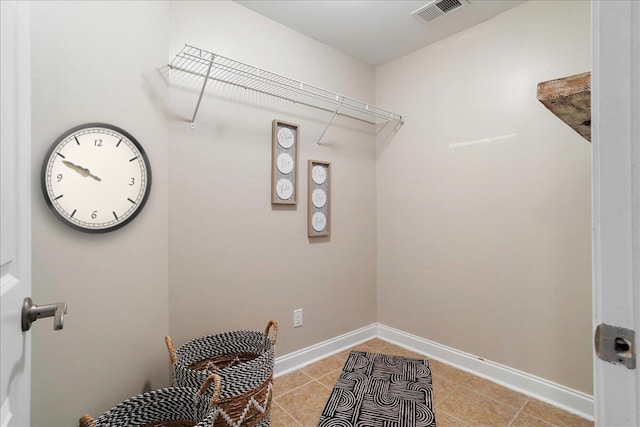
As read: h=9 m=49
